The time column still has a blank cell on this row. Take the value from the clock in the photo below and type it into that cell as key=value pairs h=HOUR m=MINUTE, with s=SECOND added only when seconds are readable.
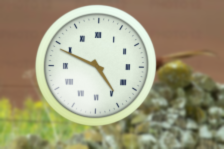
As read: h=4 m=49
